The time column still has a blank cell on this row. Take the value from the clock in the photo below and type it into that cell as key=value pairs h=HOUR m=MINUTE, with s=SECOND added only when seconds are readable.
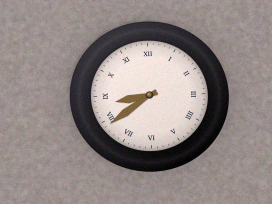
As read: h=8 m=39
